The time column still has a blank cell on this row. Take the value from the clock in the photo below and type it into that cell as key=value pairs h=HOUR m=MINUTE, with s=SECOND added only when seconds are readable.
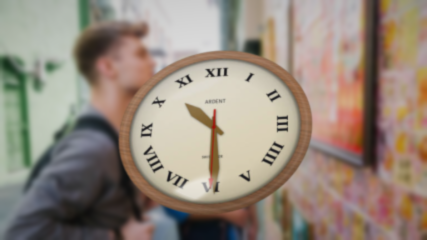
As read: h=10 m=29 s=30
